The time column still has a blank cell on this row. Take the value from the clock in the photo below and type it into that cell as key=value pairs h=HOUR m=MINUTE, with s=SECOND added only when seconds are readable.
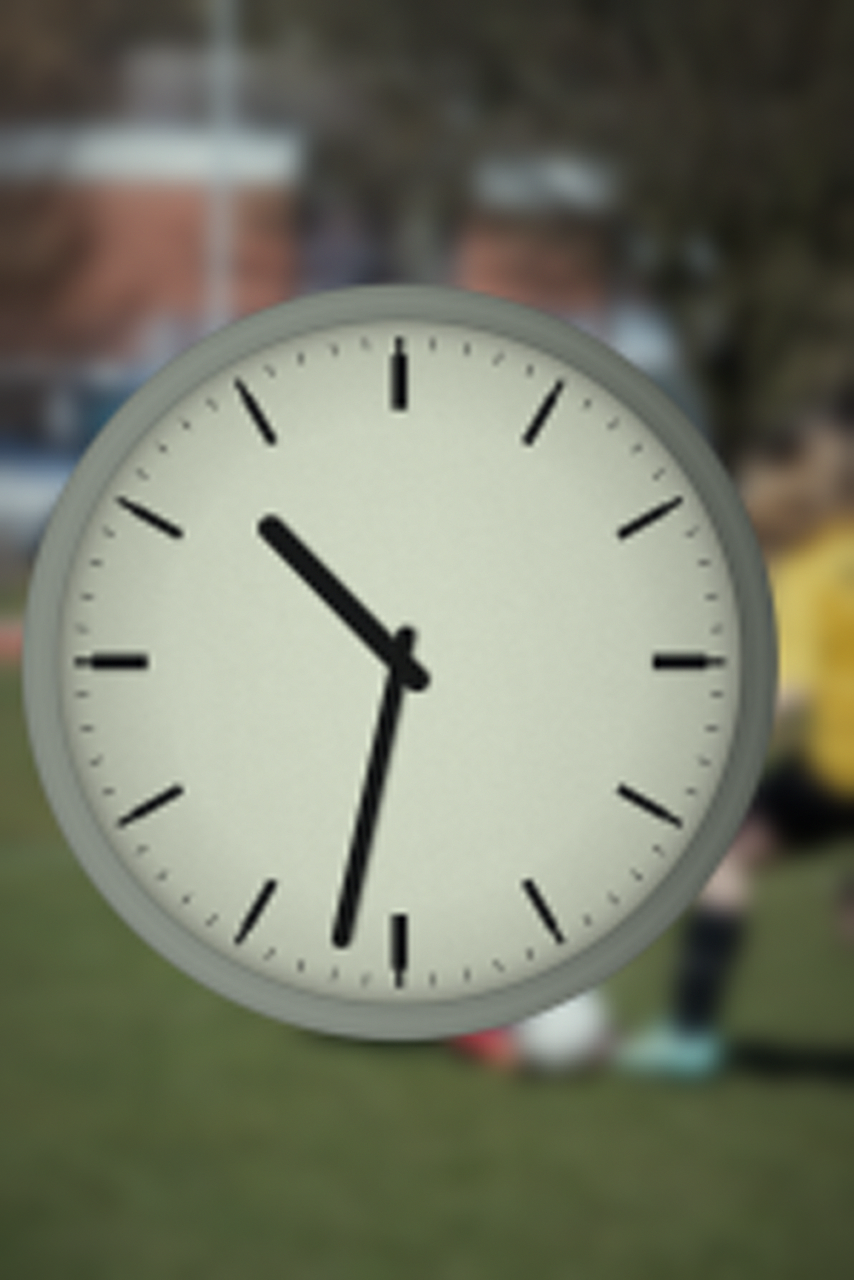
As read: h=10 m=32
